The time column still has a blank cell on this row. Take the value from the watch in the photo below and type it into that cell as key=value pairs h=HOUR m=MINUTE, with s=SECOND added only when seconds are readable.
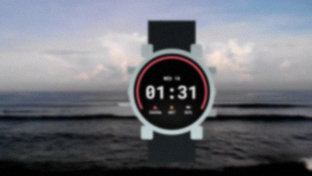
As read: h=1 m=31
